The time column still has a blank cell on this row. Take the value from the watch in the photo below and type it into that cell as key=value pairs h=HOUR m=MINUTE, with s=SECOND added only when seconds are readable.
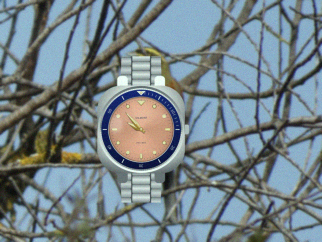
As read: h=9 m=53
